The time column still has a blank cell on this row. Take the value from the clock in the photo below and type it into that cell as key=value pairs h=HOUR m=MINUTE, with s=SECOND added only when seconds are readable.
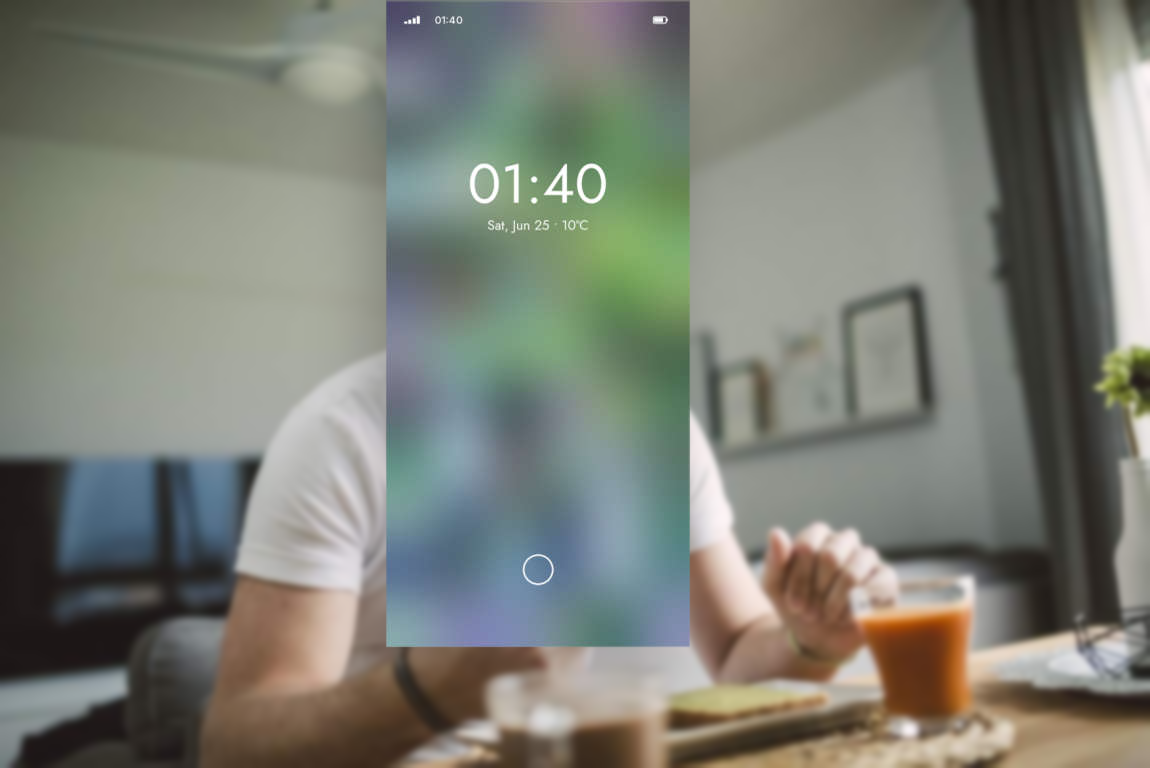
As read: h=1 m=40
